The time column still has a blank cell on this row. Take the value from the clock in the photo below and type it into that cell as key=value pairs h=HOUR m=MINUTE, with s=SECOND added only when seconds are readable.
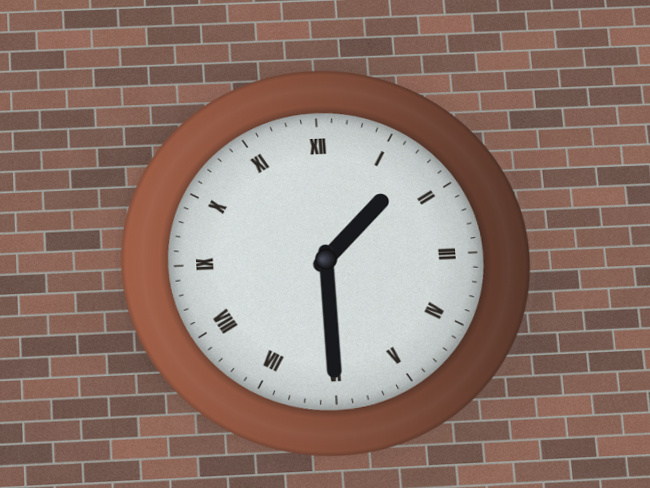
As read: h=1 m=30
